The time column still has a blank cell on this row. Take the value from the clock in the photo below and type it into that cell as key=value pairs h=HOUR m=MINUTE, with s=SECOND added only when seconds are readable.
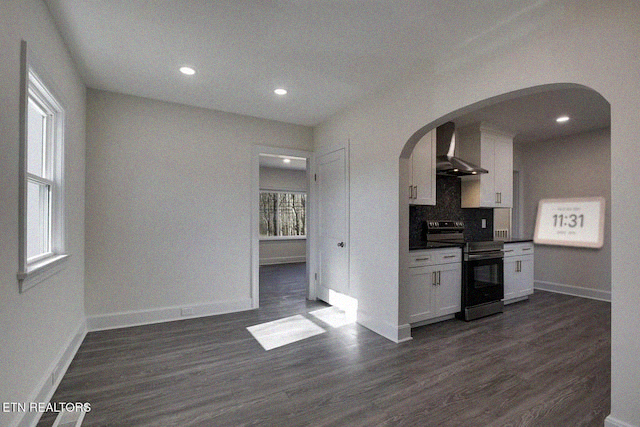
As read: h=11 m=31
